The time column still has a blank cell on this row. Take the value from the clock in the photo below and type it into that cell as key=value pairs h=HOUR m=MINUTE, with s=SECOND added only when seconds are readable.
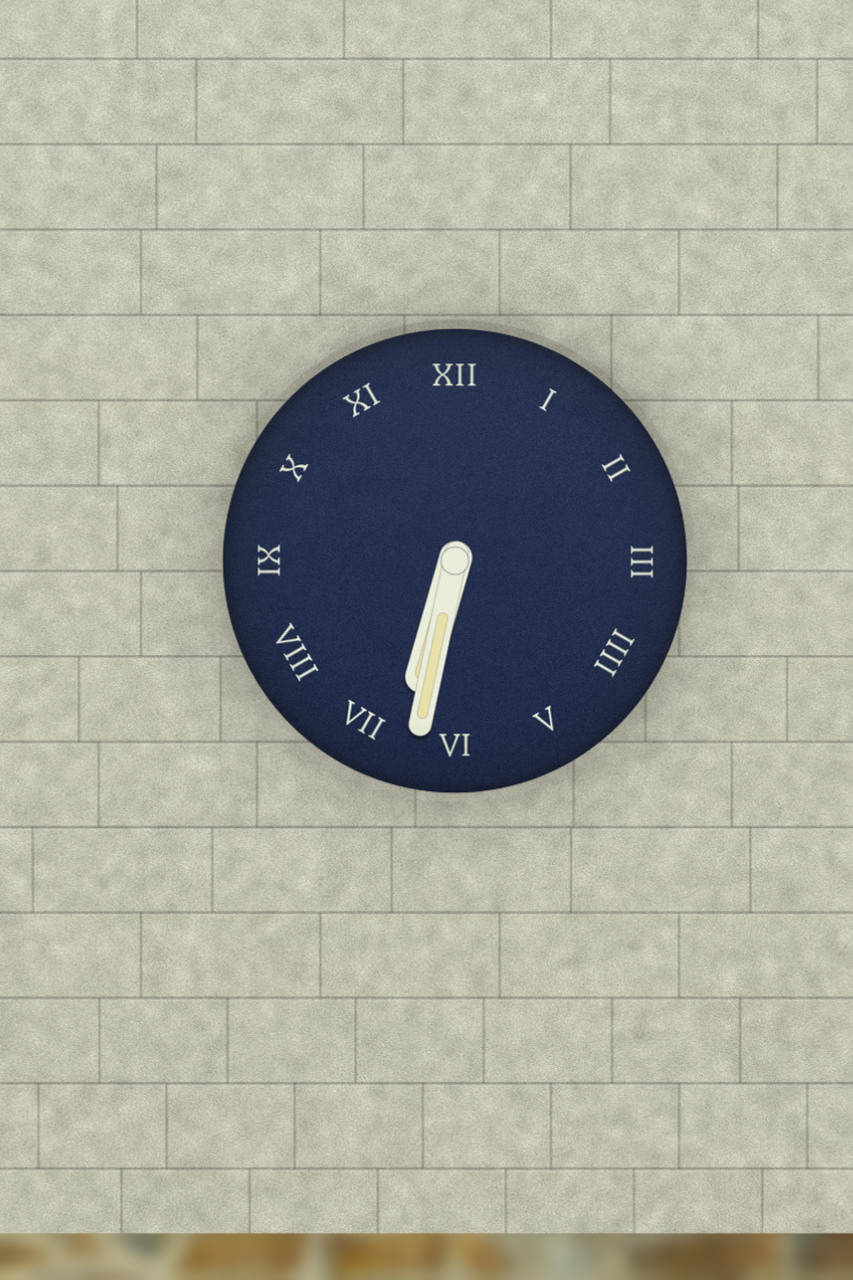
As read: h=6 m=32
